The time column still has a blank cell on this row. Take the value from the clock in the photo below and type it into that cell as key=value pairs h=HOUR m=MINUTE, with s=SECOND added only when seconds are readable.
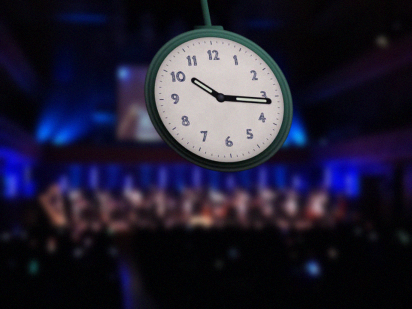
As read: h=10 m=16
